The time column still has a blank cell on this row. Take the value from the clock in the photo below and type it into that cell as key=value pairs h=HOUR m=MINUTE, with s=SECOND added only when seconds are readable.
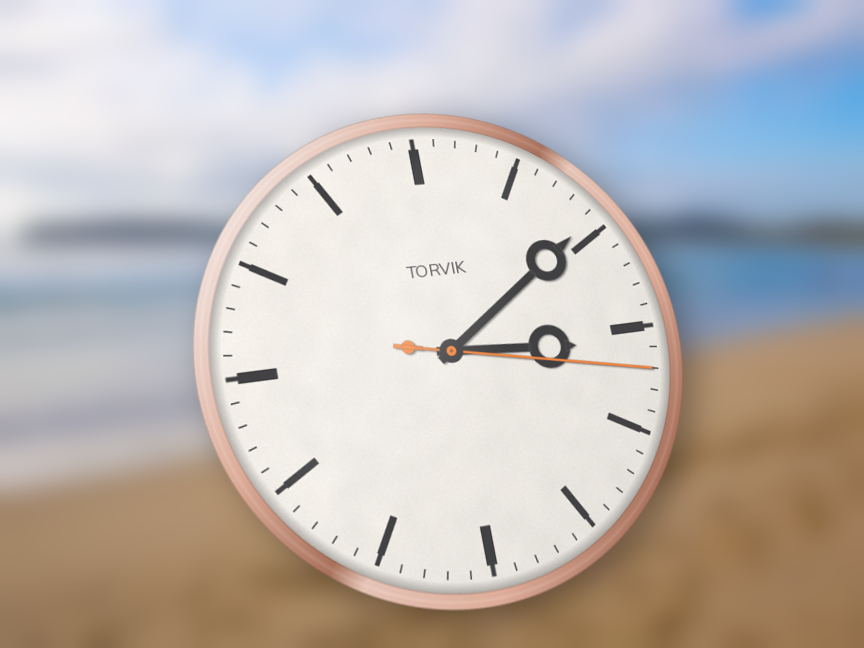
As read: h=3 m=9 s=17
